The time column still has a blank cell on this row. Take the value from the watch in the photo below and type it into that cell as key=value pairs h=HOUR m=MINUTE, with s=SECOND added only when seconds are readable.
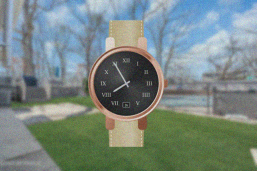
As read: h=7 m=55
